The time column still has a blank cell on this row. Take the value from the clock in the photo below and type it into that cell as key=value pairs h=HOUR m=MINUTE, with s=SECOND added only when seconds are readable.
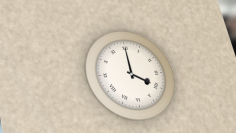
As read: h=4 m=0
